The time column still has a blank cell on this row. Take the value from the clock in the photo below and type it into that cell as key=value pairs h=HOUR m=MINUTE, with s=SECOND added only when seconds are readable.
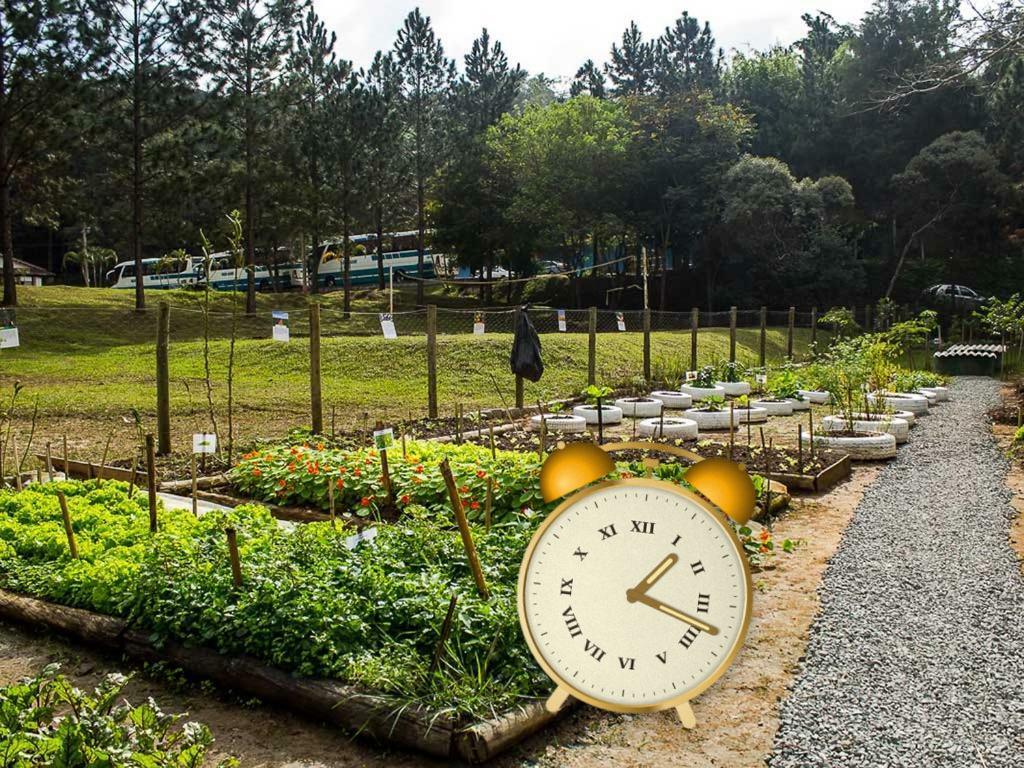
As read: h=1 m=18
